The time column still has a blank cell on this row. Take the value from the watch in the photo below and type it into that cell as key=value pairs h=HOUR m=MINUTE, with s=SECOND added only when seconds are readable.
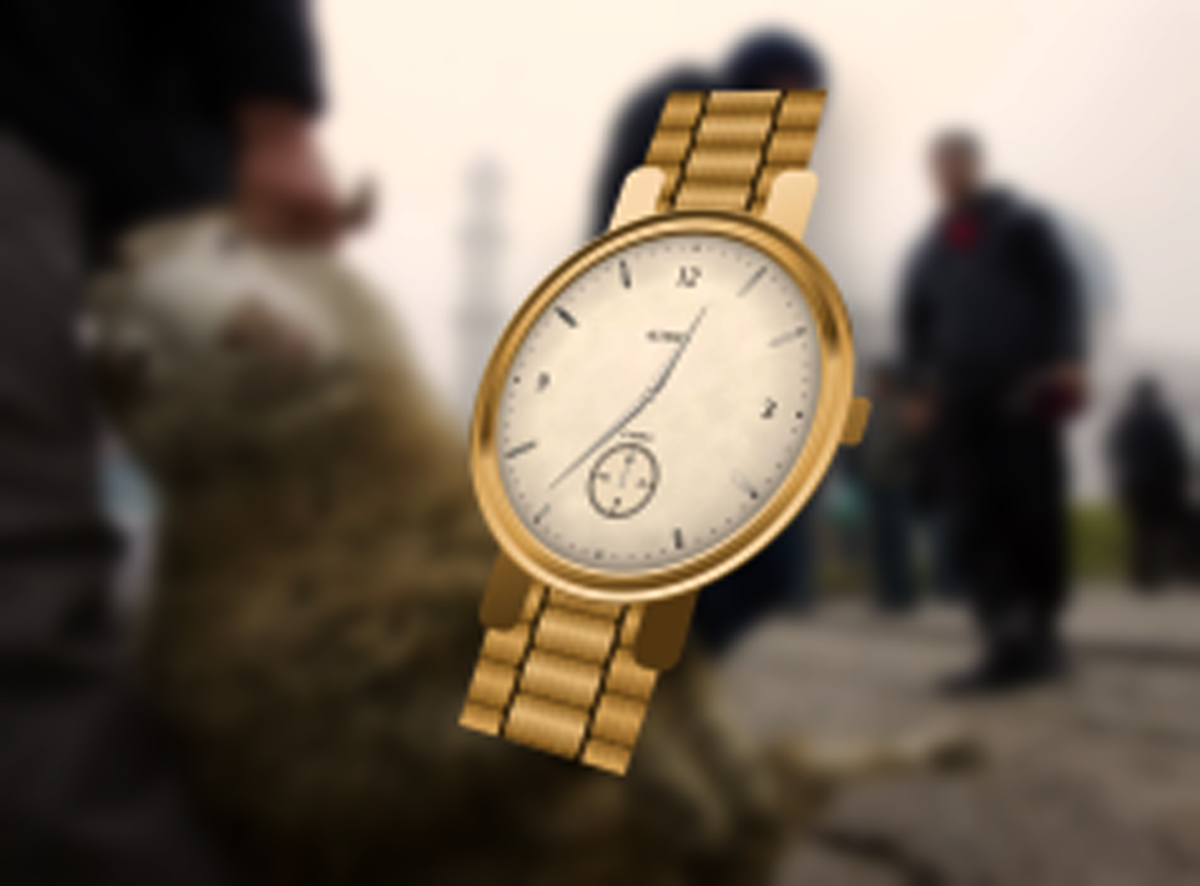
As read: h=12 m=36
